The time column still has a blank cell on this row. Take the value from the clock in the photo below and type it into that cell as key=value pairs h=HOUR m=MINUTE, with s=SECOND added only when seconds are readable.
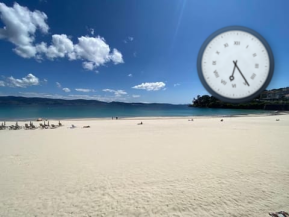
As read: h=6 m=24
